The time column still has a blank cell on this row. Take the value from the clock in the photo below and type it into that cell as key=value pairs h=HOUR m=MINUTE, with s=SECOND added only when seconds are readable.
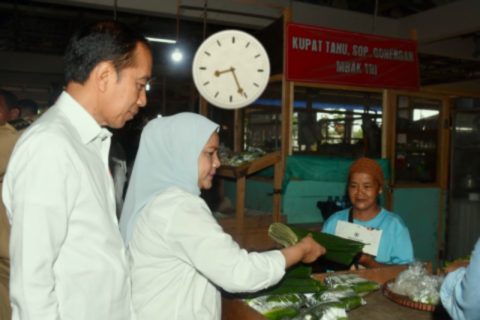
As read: h=8 m=26
